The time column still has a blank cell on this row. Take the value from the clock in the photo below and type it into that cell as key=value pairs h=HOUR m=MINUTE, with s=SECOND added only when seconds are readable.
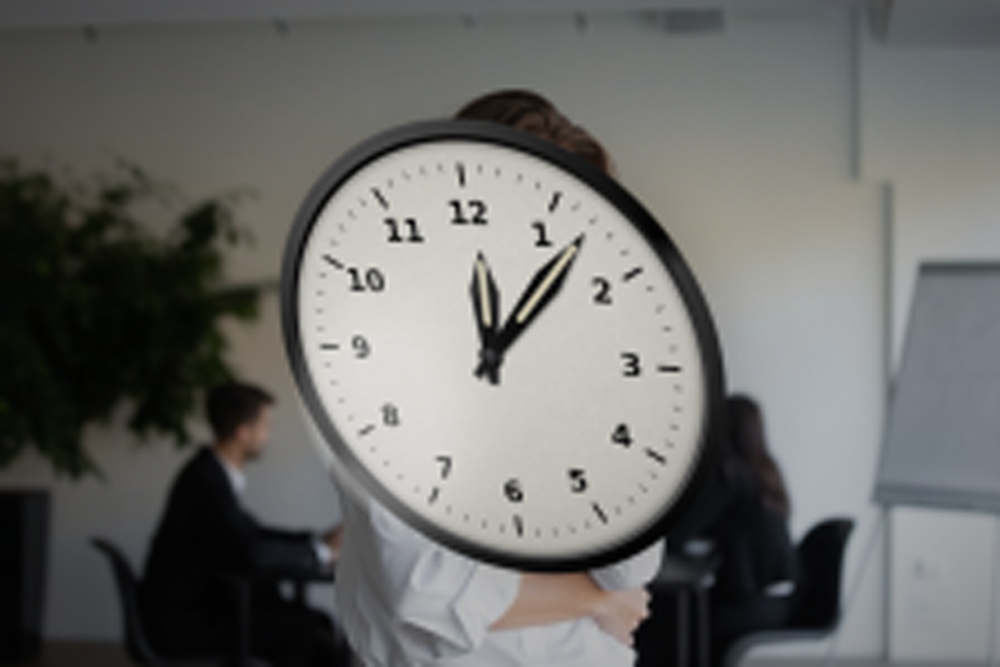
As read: h=12 m=7
